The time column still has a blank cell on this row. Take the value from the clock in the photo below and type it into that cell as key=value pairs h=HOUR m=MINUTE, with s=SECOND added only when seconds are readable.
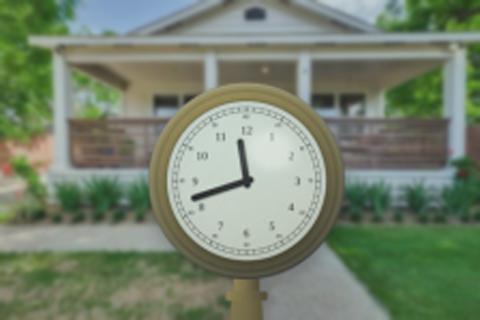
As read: h=11 m=42
